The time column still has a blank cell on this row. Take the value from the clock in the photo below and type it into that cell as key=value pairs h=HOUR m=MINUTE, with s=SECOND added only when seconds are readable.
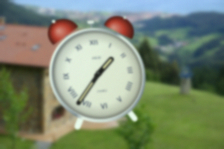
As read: h=1 m=37
